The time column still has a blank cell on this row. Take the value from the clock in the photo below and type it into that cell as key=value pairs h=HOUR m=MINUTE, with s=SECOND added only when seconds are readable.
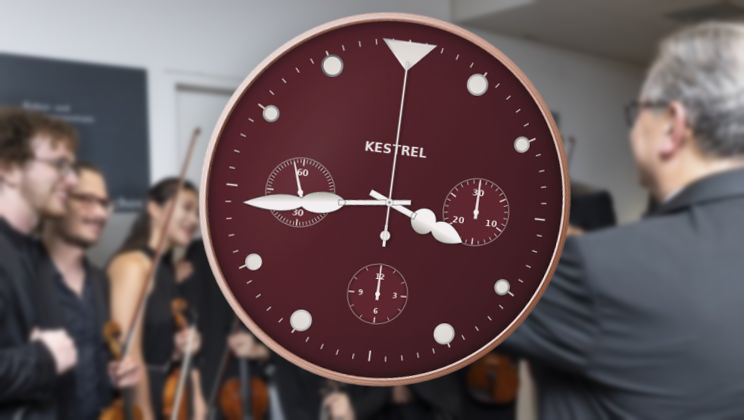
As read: h=3 m=43 s=57
